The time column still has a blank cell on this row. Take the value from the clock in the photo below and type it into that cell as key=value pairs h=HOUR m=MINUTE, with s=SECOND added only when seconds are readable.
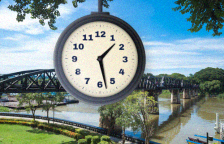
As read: h=1 m=28
